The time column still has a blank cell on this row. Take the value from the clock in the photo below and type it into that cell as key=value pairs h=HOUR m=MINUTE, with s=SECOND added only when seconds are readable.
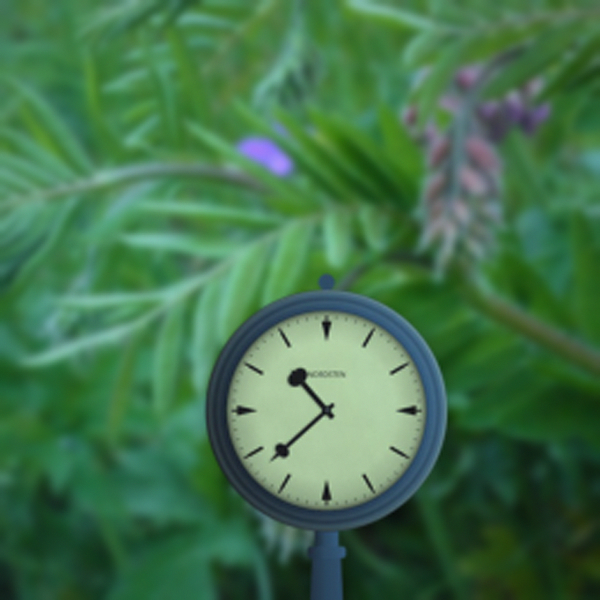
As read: h=10 m=38
